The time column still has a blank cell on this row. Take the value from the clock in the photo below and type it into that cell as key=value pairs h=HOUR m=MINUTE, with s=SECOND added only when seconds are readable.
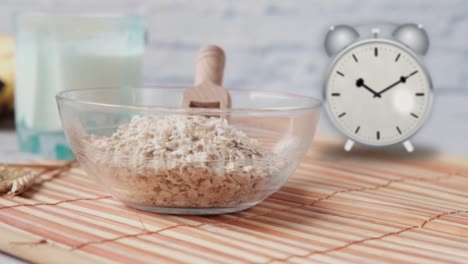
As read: h=10 m=10
